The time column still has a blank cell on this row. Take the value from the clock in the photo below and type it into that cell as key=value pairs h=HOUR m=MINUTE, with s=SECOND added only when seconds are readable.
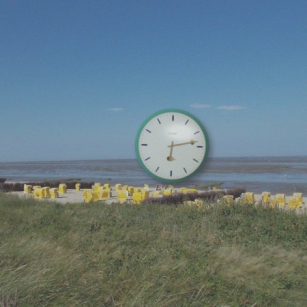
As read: h=6 m=13
